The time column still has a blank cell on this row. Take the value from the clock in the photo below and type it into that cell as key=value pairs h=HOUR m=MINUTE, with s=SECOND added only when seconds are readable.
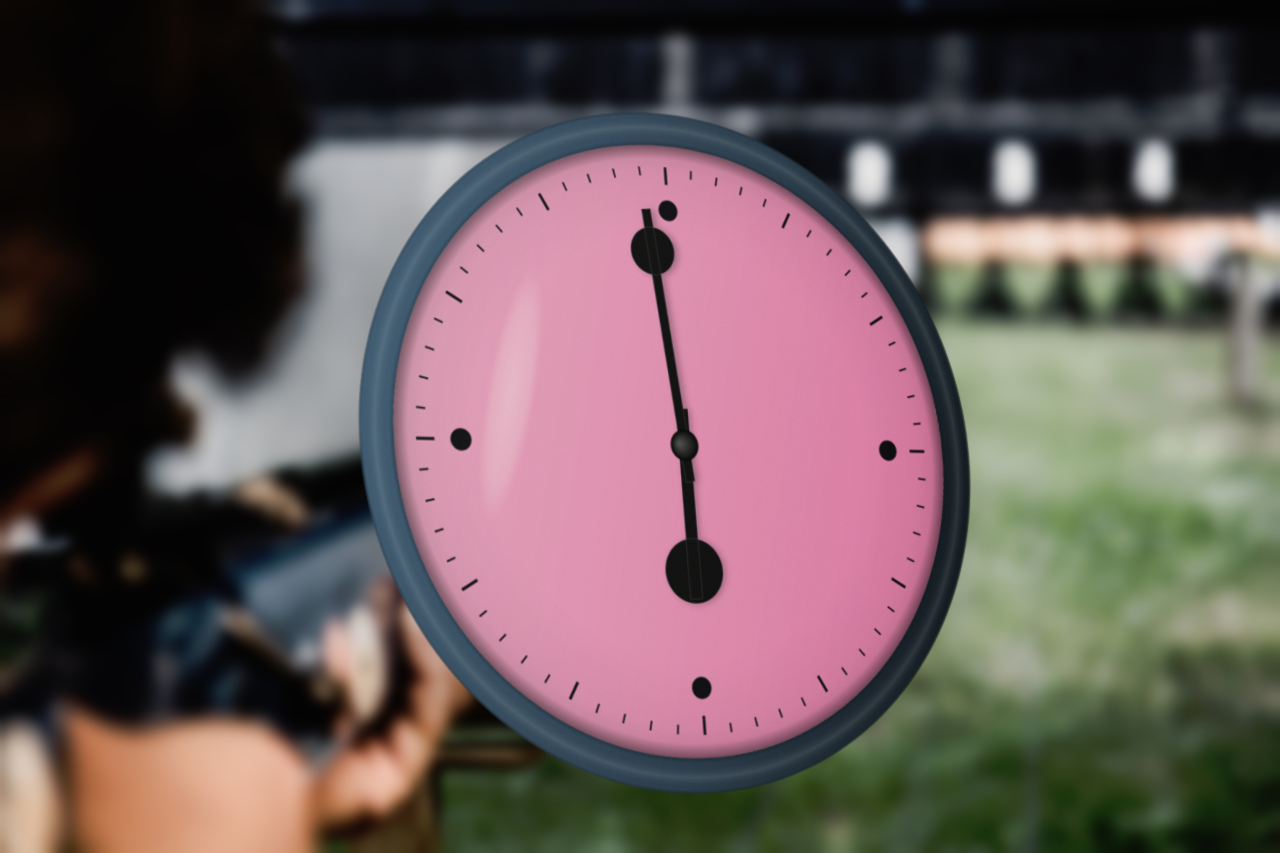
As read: h=5 m=59
